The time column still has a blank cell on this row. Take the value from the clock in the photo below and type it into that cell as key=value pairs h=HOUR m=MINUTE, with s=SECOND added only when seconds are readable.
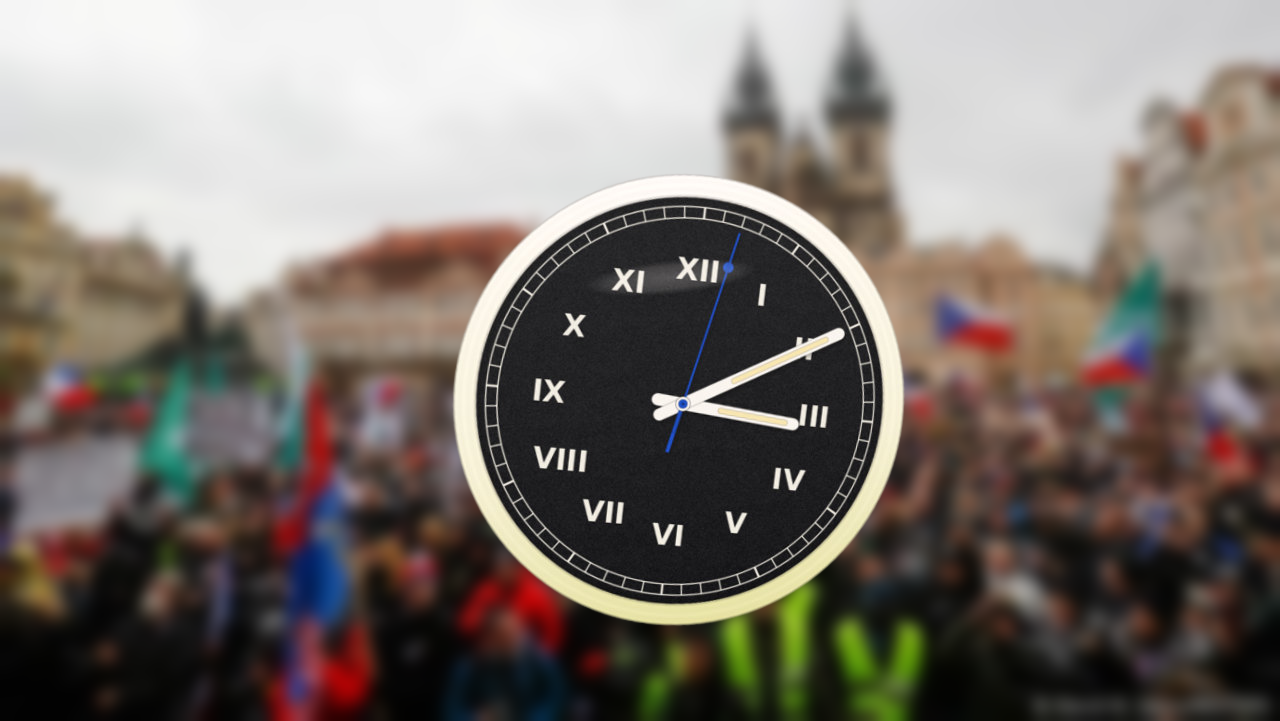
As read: h=3 m=10 s=2
